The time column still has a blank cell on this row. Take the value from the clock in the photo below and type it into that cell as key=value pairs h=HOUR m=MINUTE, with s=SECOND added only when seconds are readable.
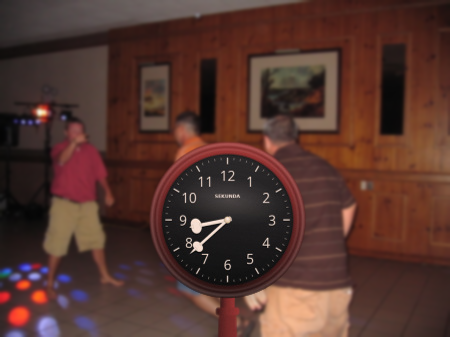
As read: h=8 m=38
